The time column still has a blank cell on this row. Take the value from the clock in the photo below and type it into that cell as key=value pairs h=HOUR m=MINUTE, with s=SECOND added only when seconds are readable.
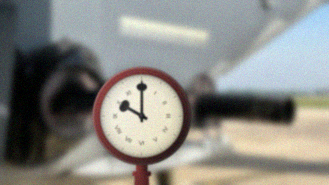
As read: h=10 m=0
